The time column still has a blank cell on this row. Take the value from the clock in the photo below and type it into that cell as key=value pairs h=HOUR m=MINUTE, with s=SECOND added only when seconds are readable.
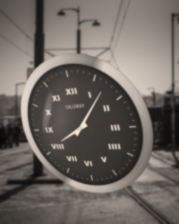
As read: h=8 m=7
